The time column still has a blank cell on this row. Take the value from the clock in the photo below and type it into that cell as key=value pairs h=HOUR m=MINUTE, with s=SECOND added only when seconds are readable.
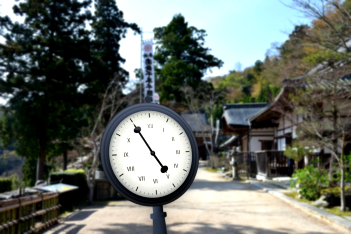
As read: h=4 m=55
